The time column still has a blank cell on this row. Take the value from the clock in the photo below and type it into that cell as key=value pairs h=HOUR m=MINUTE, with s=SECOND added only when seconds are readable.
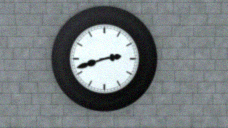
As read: h=2 m=42
